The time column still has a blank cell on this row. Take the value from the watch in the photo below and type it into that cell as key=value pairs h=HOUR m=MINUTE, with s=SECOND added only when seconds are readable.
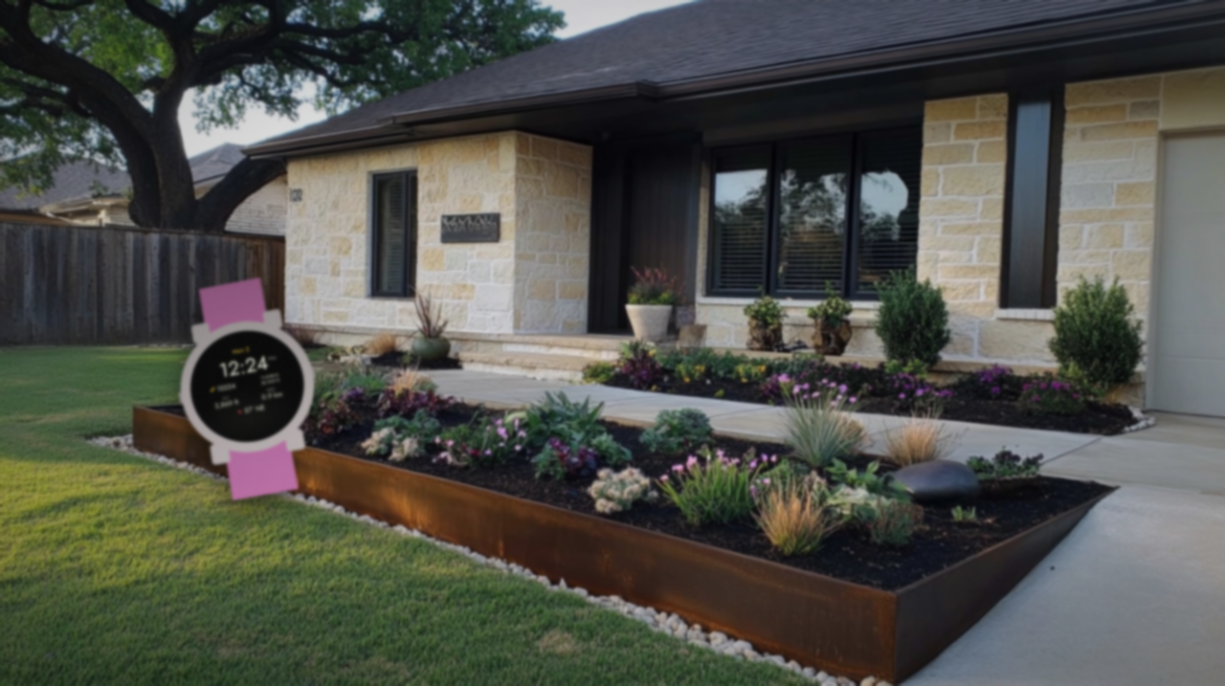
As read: h=12 m=24
